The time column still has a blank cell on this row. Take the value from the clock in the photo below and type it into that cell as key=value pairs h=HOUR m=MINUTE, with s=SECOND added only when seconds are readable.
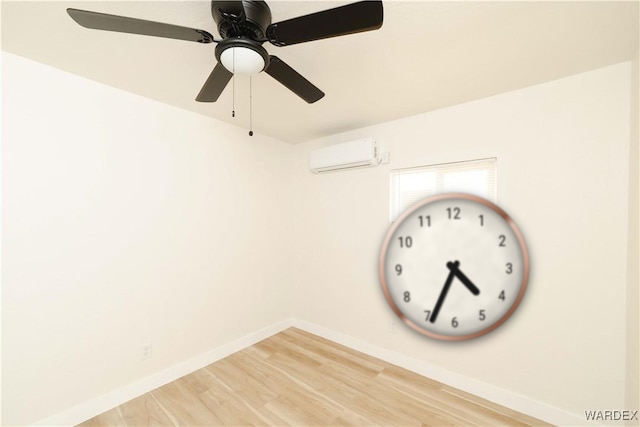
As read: h=4 m=34
